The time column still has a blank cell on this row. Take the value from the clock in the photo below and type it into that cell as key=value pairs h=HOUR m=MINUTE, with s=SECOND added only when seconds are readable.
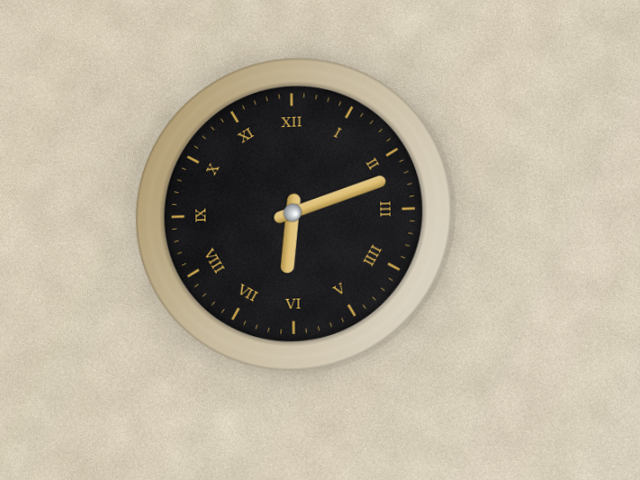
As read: h=6 m=12
